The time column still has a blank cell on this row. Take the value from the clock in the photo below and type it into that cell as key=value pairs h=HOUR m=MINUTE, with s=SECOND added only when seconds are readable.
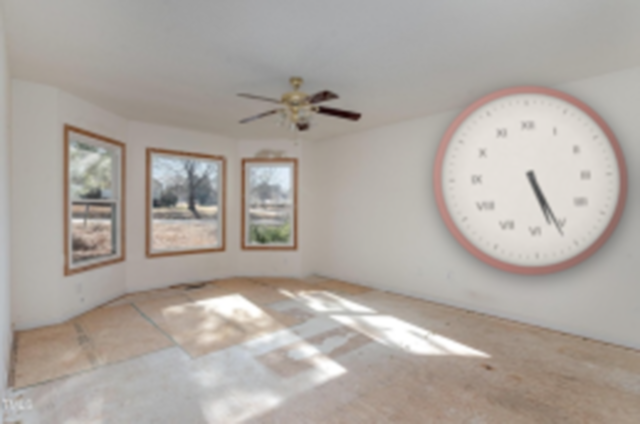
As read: h=5 m=26
